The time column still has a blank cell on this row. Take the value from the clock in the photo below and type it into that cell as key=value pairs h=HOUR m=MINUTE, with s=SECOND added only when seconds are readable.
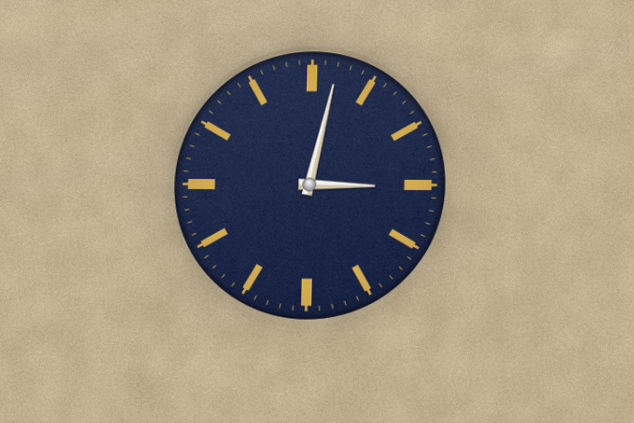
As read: h=3 m=2
